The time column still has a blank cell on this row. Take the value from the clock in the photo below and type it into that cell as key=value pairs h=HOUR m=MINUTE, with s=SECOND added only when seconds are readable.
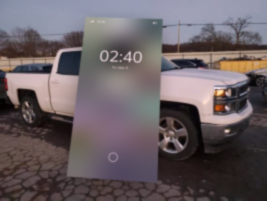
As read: h=2 m=40
